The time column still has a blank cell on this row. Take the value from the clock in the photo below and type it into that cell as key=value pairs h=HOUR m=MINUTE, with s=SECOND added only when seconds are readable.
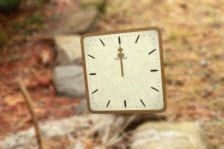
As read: h=12 m=0
